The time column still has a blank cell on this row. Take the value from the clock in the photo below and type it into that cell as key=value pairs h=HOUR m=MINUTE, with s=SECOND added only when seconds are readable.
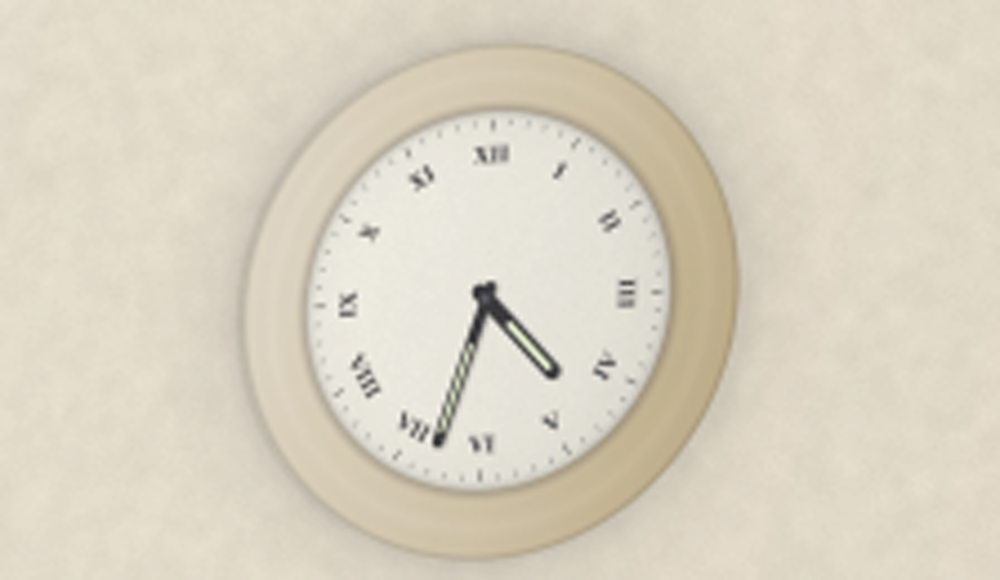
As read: h=4 m=33
